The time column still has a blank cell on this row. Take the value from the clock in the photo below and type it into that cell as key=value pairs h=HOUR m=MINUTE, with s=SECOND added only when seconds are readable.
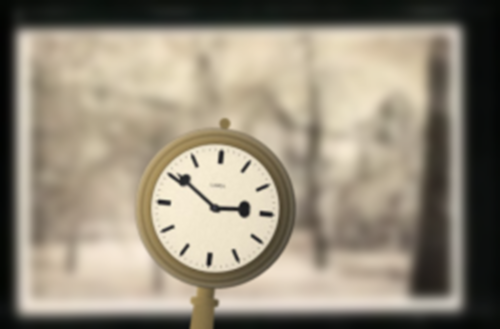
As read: h=2 m=51
